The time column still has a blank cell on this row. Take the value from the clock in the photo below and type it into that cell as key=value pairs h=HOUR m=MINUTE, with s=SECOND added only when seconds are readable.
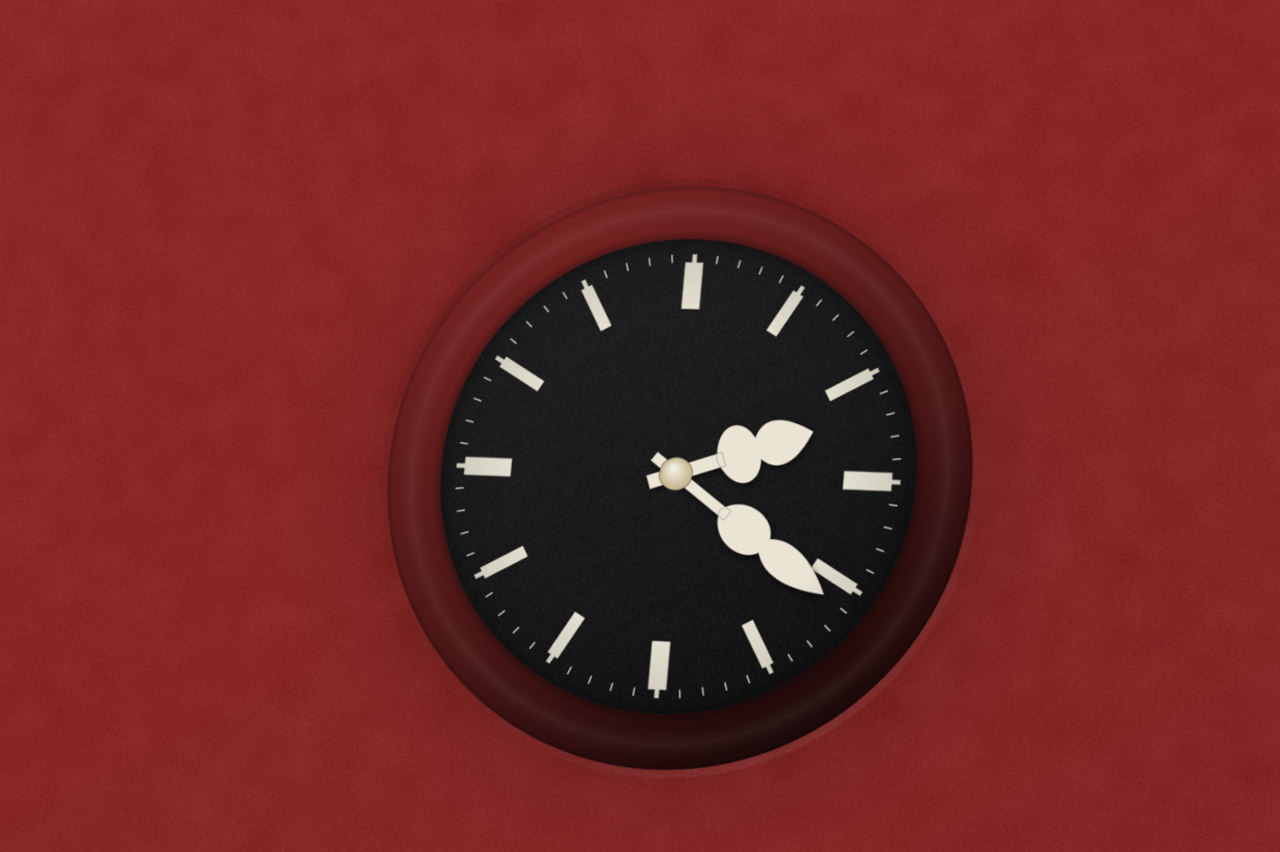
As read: h=2 m=21
